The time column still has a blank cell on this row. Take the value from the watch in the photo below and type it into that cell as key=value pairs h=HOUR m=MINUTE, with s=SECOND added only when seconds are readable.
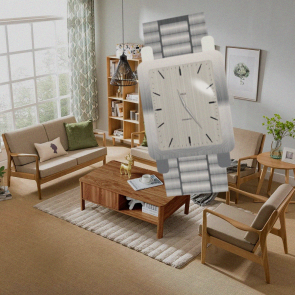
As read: h=11 m=25
